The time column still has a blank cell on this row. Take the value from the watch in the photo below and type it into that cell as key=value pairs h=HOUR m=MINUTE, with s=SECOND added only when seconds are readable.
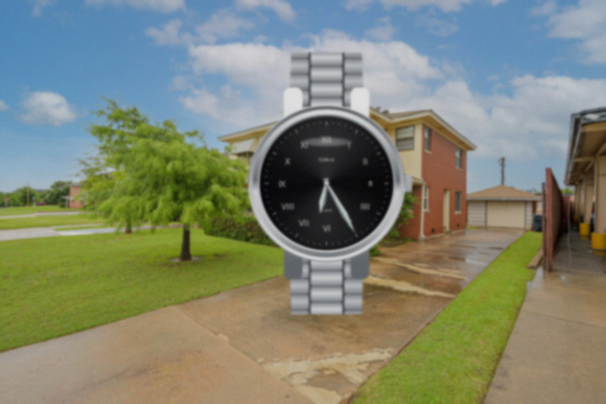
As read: h=6 m=25
